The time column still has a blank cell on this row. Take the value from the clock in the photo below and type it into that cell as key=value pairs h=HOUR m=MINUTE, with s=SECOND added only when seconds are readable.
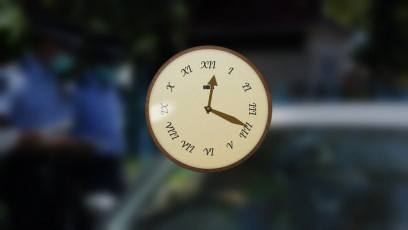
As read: h=12 m=19
